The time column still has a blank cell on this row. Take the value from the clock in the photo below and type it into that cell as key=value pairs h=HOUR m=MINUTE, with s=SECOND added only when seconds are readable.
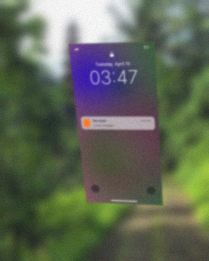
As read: h=3 m=47
